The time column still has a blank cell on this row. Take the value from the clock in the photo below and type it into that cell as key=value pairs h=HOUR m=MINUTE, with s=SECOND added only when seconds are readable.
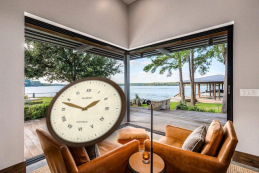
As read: h=1 m=48
